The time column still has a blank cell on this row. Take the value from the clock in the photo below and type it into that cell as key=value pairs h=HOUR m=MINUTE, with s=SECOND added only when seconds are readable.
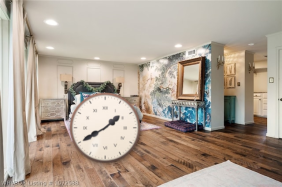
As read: h=1 m=40
